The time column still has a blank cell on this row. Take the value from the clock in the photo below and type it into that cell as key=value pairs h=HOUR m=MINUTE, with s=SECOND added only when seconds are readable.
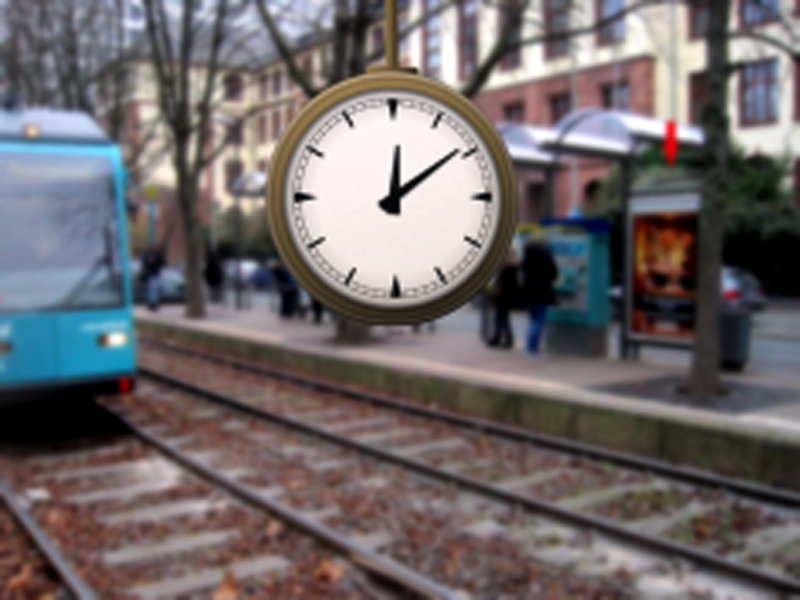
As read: h=12 m=9
